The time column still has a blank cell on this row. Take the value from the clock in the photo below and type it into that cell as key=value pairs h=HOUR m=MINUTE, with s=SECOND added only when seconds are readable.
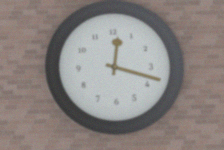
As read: h=12 m=18
